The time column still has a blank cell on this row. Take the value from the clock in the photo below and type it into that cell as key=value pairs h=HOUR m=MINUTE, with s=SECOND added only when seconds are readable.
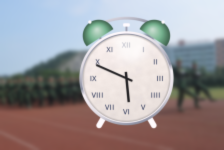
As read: h=5 m=49
